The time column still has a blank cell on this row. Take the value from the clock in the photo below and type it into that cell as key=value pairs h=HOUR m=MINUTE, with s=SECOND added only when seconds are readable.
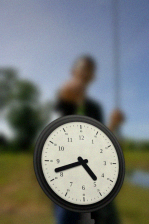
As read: h=4 m=42
